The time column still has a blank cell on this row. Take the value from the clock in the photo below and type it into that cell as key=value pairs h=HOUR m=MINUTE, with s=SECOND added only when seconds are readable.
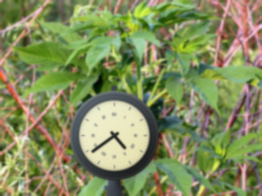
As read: h=4 m=39
